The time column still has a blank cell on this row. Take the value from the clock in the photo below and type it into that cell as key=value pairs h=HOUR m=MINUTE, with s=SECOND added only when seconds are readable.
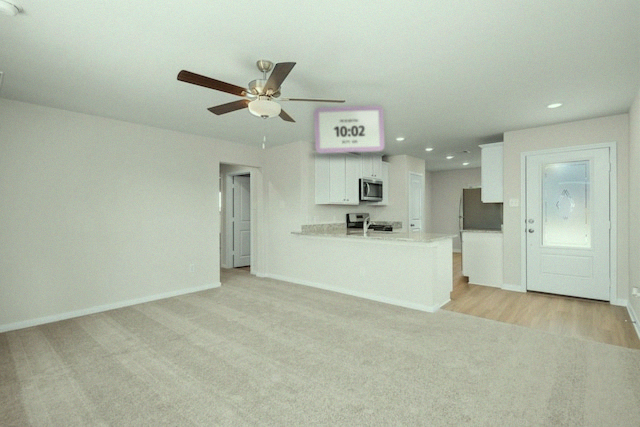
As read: h=10 m=2
